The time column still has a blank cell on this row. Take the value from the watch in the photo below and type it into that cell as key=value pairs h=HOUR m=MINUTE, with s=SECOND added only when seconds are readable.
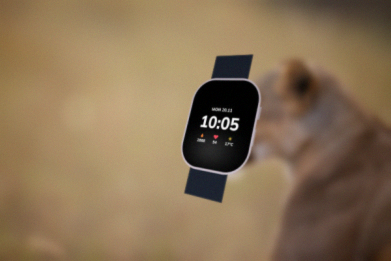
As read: h=10 m=5
